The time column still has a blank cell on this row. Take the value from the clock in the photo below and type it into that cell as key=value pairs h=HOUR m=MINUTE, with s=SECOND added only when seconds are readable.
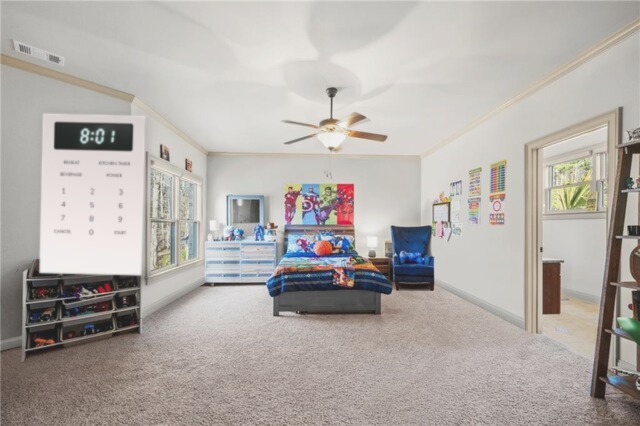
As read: h=8 m=1
